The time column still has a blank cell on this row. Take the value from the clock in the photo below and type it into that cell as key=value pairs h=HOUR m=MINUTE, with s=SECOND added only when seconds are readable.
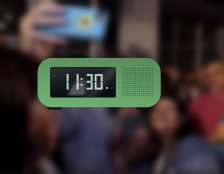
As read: h=11 m=30
